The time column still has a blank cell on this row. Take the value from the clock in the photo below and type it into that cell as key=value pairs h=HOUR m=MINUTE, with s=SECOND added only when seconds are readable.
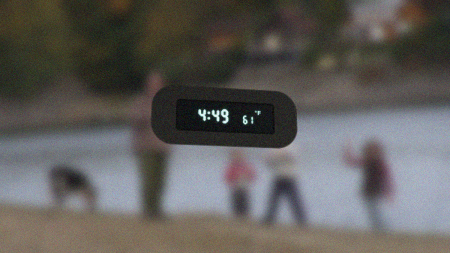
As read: h=4 m=49
